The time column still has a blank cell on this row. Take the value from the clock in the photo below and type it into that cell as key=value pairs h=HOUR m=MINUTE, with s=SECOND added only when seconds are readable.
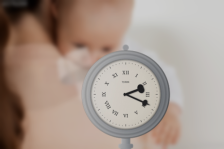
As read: h=2 m=19
